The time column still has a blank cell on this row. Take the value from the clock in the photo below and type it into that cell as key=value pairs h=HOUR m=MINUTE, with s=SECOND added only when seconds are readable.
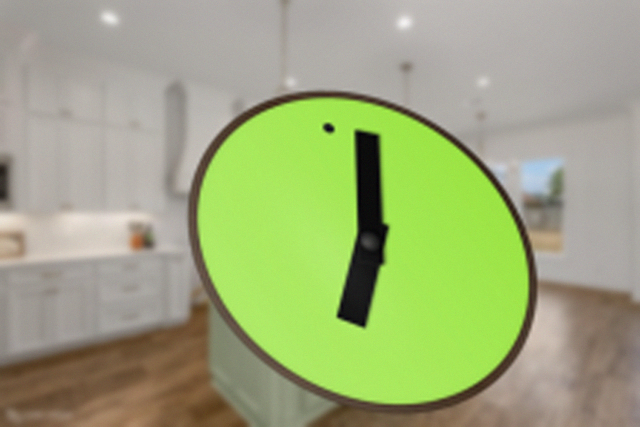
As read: h=7 m=3
